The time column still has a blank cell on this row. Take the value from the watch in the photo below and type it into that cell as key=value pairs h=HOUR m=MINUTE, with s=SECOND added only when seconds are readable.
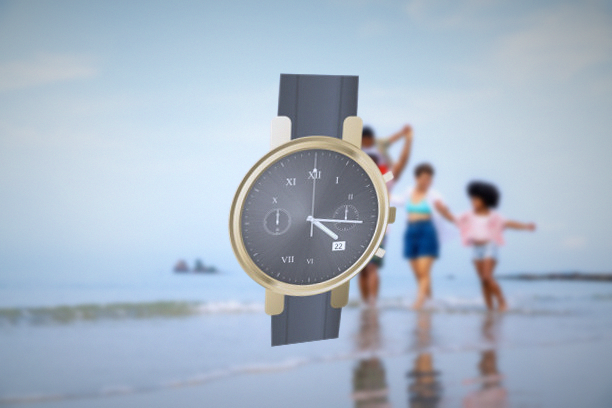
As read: h=4 m=16
